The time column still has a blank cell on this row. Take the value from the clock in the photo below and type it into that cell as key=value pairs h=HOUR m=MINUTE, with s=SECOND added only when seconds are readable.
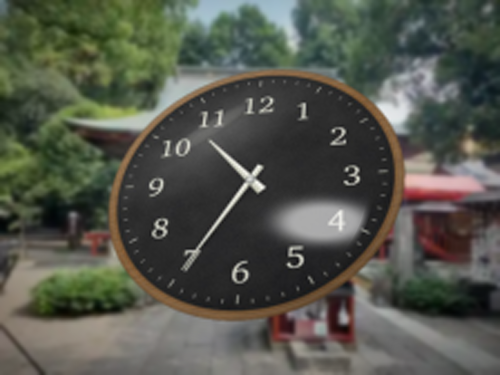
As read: h=10 m=35
